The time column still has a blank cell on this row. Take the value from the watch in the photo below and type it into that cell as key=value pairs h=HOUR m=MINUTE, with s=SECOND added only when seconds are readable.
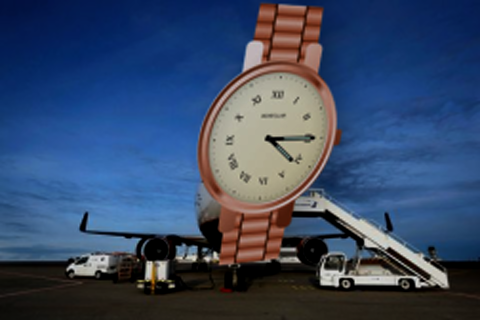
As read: h=4 m=15
